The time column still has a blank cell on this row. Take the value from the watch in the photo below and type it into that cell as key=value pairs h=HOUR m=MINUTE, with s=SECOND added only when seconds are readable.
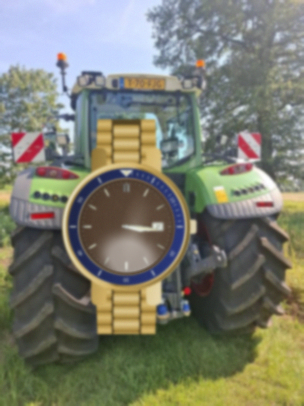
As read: h=3 m=16
